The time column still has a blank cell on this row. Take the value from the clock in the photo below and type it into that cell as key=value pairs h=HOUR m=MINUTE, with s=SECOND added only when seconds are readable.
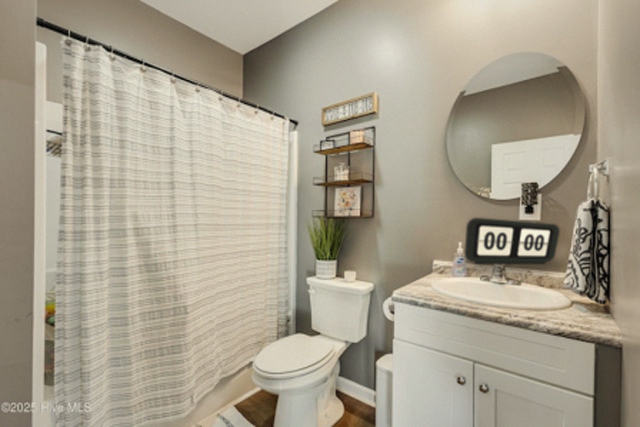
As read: h=0 m=0
